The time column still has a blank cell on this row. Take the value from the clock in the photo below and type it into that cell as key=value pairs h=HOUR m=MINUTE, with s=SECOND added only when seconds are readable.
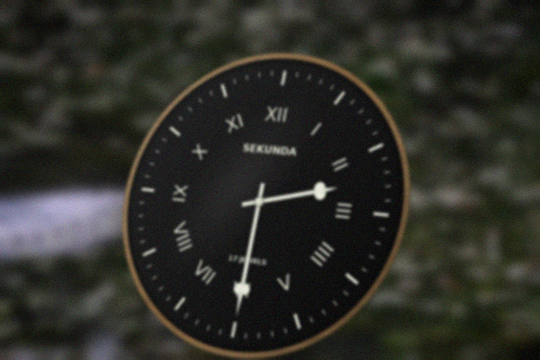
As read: h=2 m=30
